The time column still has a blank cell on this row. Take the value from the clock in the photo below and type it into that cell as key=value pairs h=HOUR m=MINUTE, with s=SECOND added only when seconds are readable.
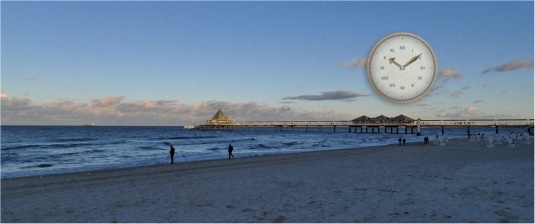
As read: h=10 m=9
